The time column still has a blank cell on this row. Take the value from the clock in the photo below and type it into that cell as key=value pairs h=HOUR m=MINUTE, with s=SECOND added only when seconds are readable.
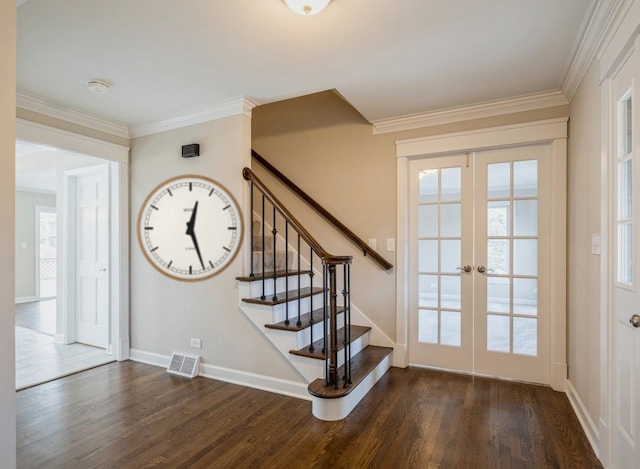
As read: h=12 m=27
